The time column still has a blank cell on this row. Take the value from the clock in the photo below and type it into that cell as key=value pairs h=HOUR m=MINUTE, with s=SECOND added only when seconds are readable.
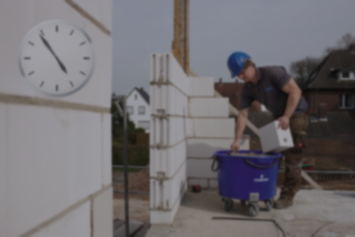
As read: h=4 m=54
